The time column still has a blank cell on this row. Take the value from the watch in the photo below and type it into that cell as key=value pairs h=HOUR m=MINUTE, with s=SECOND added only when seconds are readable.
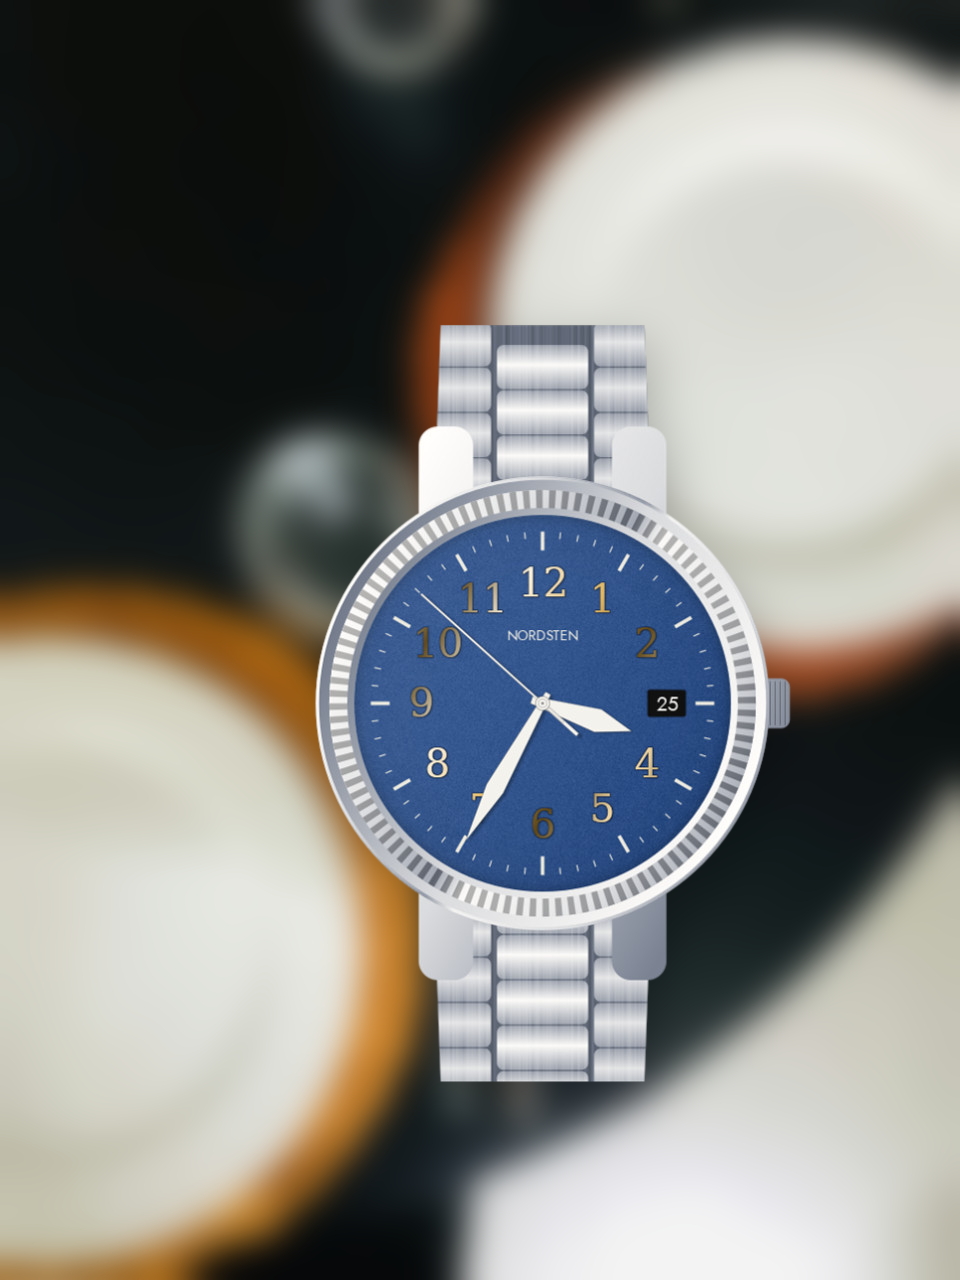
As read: h=3 m=34 s=52
